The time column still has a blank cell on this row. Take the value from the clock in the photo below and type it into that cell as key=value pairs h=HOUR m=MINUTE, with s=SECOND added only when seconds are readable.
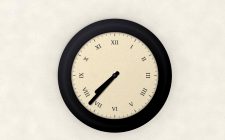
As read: h=7 m=37
